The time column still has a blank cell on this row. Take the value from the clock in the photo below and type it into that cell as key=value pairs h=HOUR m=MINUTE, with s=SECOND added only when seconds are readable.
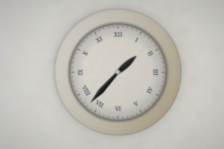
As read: h=1 m=37
